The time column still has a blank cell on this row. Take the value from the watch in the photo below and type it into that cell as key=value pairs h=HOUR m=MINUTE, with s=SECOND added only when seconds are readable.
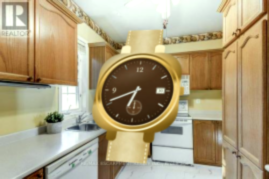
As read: h=6 m=41
